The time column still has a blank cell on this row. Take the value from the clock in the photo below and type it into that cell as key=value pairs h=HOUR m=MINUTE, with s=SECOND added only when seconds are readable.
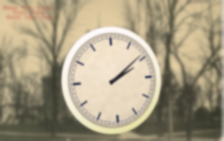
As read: h=2 m=9
